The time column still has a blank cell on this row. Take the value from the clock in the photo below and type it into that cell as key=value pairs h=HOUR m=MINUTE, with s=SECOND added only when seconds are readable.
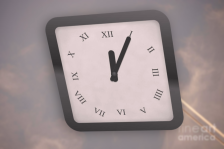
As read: h=12 m=5
